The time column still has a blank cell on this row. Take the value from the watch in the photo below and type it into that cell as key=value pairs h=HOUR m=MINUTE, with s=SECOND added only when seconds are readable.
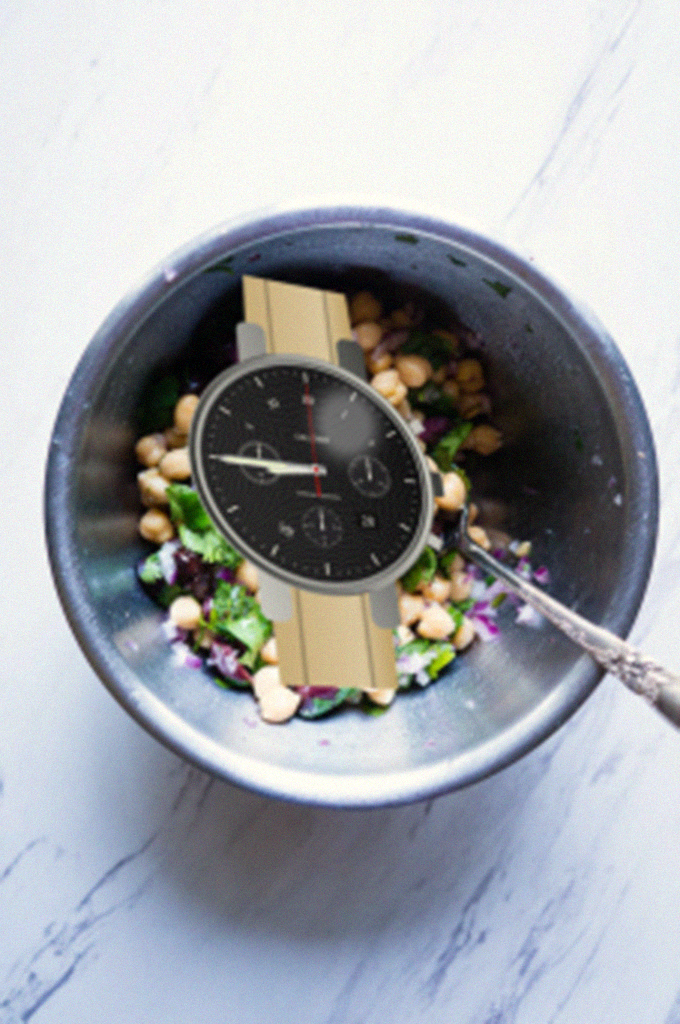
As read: h=8 m=45
